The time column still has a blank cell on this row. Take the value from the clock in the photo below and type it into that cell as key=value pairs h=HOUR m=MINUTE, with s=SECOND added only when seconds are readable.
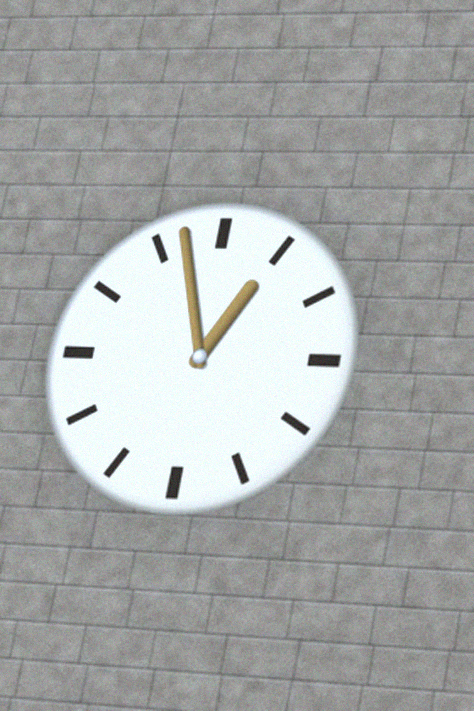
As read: h=12 m=57
